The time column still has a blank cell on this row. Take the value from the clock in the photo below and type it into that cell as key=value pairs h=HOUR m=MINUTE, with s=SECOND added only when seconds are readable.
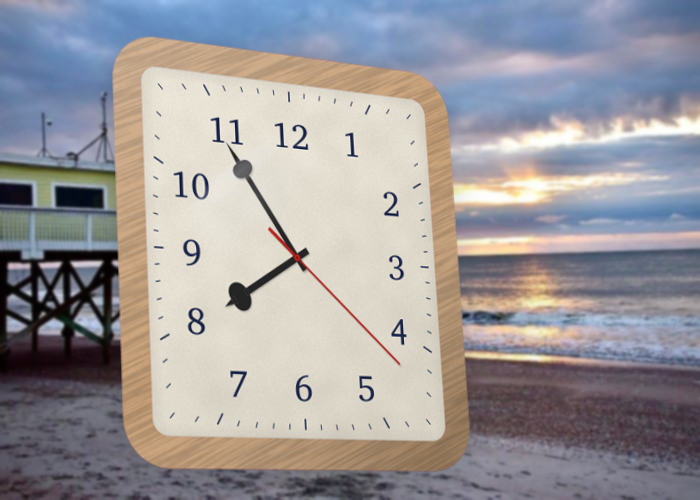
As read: h=7 m=54 s=22
